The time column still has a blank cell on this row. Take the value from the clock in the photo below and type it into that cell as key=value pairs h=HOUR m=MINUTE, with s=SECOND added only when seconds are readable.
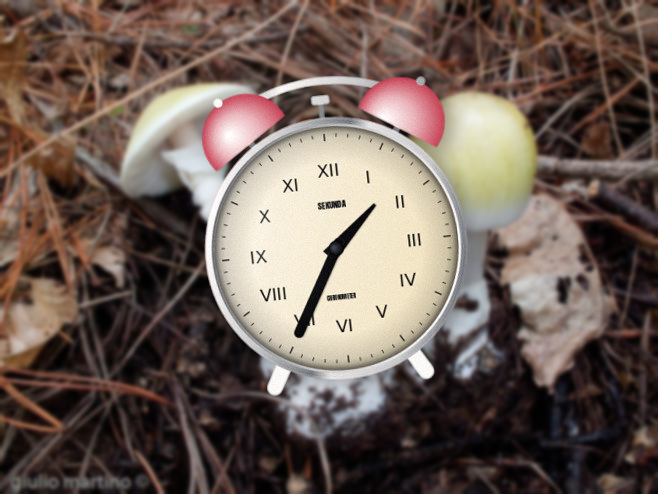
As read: h=1 m=35
